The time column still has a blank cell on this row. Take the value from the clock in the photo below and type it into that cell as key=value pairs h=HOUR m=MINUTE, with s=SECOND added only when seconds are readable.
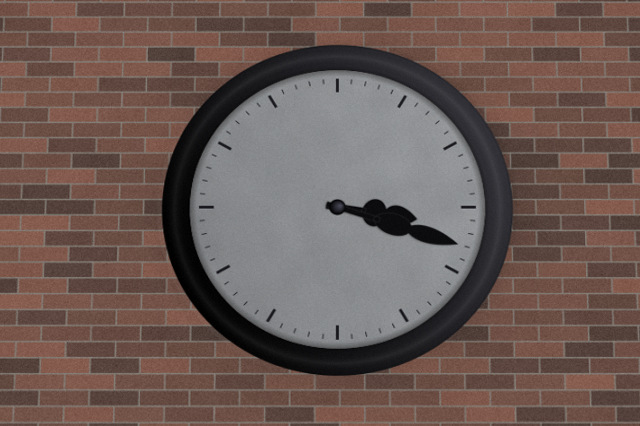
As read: h=3 m=18
